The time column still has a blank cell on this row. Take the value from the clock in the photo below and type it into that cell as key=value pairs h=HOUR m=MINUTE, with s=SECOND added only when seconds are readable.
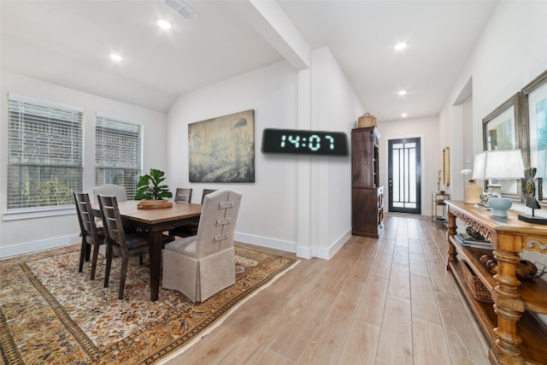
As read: h=14 m=7
